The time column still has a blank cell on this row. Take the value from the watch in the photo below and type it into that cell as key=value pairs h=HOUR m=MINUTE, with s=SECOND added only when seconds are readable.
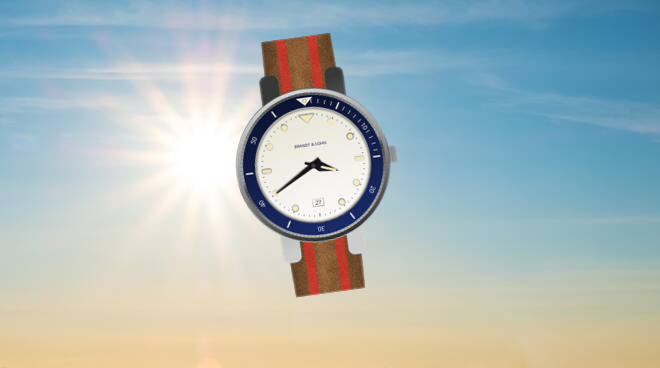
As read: h=3 m=40
